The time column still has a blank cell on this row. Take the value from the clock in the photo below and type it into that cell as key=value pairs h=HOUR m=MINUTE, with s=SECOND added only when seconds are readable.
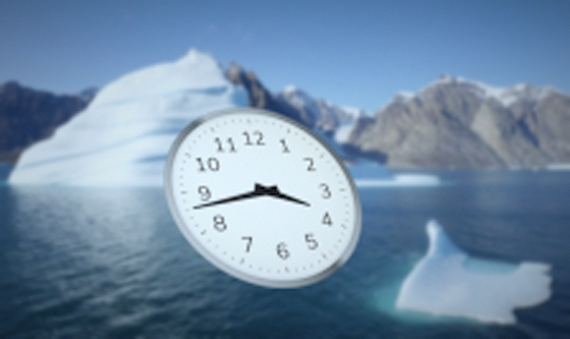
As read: h=3 m=43
